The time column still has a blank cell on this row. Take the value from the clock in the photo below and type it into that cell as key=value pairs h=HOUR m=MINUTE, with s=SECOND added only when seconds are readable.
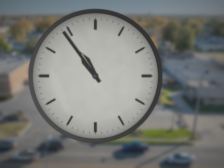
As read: h=10 m=54
